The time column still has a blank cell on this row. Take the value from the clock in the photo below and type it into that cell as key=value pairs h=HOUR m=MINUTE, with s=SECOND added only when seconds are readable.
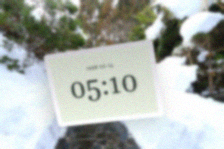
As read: h=5 m=10
